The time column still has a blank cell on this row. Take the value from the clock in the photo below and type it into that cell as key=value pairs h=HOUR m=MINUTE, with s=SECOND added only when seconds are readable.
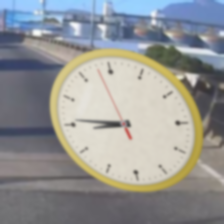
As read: h=8 m=45 s=58
